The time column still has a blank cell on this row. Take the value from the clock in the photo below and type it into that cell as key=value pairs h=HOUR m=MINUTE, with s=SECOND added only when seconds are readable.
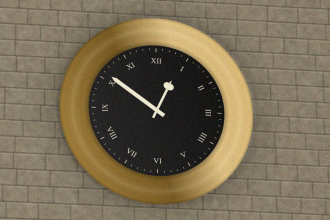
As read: h=12 m=51
